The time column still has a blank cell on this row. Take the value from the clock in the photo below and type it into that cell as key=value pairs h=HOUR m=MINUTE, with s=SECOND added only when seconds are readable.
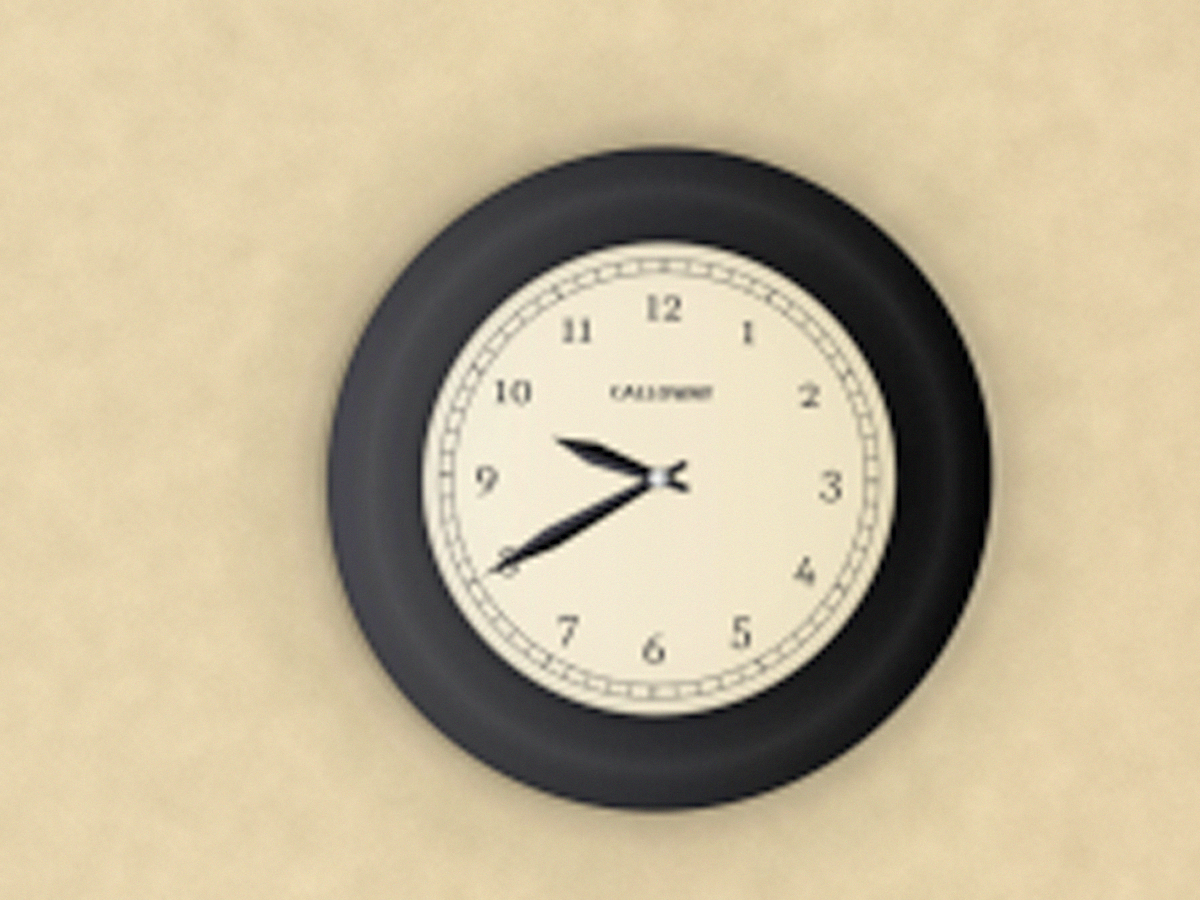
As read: h=9 m=40
